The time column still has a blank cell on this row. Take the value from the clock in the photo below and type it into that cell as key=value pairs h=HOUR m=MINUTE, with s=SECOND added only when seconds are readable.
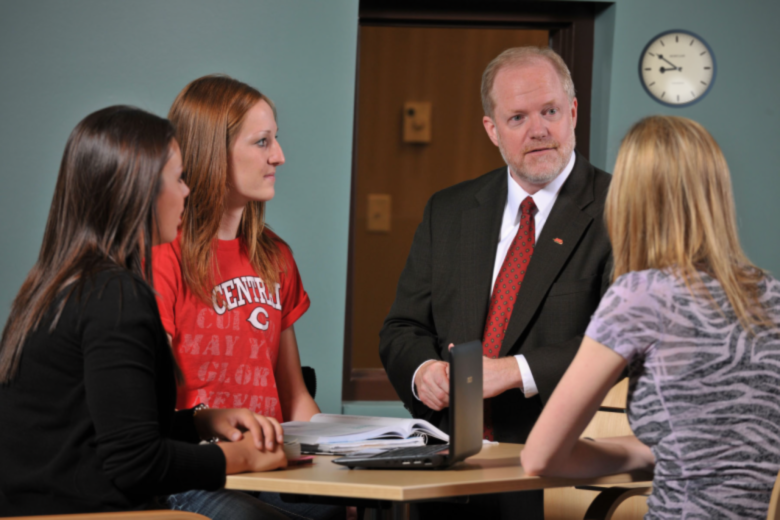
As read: h=8 m=51
